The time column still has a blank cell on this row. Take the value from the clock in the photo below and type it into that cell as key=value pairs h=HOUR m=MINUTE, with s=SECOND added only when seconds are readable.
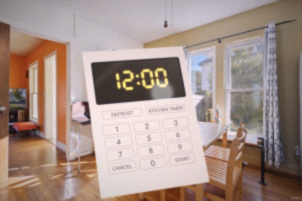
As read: h=12 m=0
